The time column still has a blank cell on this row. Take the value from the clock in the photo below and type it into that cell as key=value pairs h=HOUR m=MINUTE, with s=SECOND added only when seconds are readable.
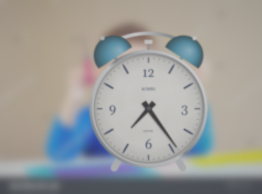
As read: h=7 m=24
